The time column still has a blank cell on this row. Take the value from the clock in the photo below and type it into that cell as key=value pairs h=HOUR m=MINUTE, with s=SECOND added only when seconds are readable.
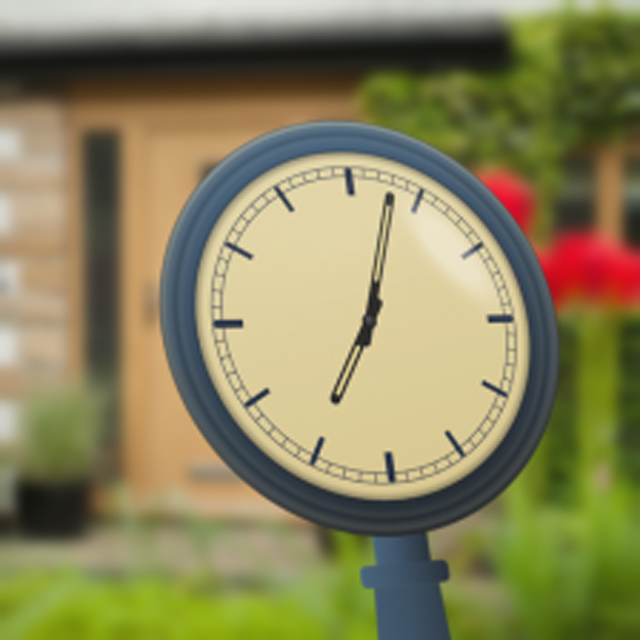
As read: h=7 m=3
